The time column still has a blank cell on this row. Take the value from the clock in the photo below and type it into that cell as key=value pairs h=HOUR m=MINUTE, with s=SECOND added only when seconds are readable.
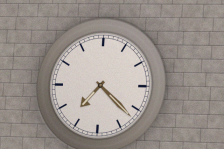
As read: h=7 m=22
